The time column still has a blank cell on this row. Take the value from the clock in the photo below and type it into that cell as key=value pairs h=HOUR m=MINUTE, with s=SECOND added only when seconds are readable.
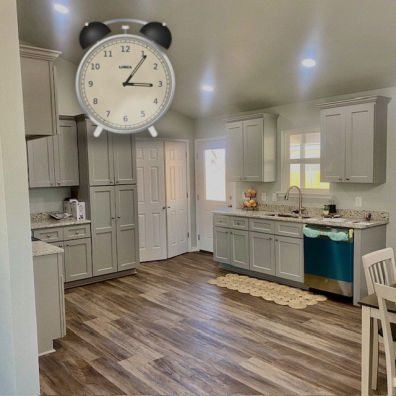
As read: h=3 m=6
